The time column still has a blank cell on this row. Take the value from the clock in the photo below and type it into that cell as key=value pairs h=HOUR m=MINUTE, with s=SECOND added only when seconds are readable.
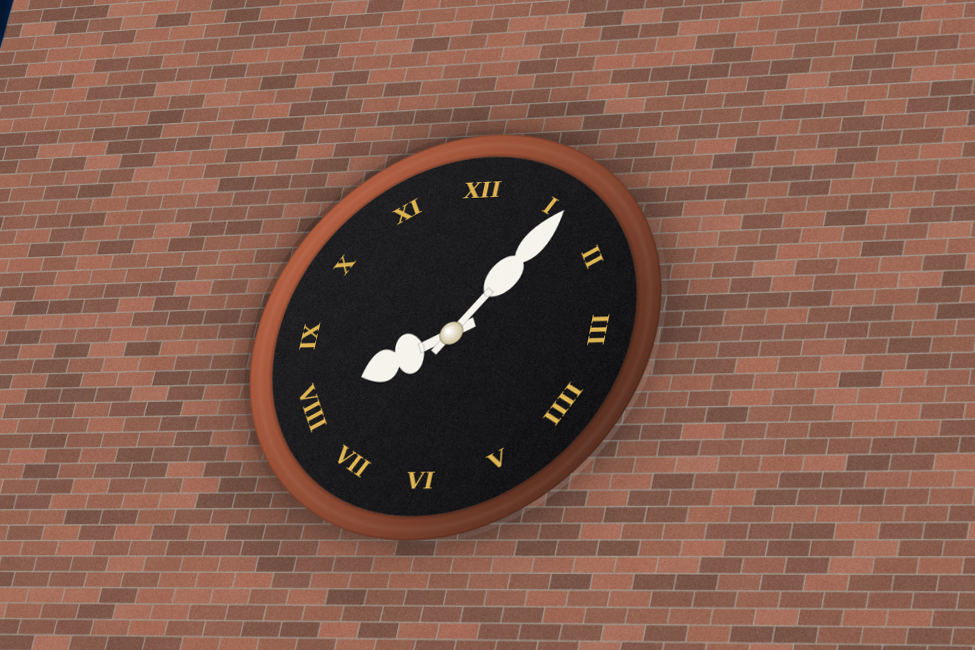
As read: h=8 m=6
